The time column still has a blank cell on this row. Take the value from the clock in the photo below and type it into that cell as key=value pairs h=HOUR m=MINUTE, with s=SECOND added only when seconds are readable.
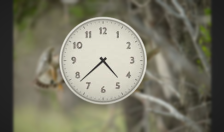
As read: h=4 m=38
